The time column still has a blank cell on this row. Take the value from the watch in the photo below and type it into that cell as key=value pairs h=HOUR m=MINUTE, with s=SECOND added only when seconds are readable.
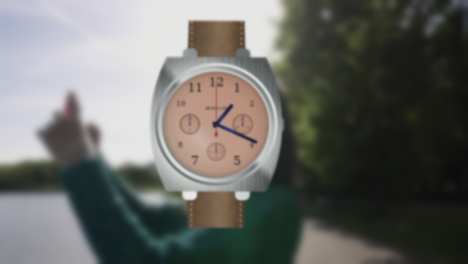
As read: h=1 m=19
